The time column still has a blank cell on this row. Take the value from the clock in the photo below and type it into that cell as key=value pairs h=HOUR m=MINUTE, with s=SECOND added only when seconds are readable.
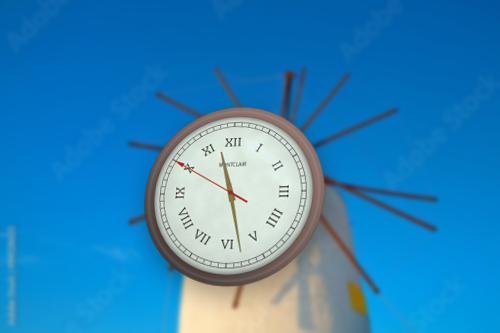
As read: h=11 m=27 s=50
